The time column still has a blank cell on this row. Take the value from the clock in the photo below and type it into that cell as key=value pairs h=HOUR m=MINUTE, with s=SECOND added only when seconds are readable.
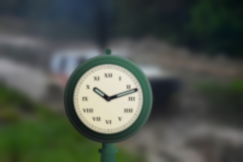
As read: h=10 m=12
